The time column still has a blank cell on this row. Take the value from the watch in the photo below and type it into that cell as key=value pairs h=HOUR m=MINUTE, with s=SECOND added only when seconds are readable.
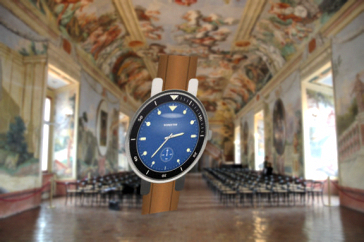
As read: h=2 m=37
